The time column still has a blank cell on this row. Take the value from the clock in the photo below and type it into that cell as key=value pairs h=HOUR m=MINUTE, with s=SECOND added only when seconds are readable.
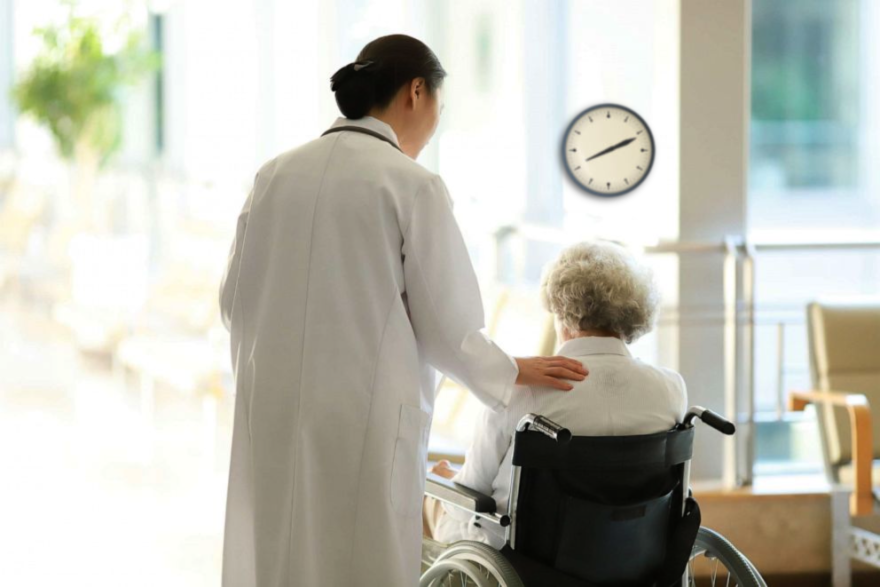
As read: h=8 m=11
